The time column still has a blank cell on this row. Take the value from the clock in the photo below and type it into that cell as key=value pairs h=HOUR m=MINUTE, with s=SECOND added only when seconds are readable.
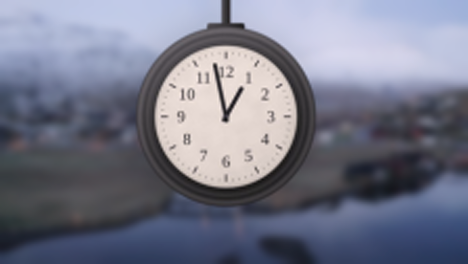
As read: h=12 m=58
